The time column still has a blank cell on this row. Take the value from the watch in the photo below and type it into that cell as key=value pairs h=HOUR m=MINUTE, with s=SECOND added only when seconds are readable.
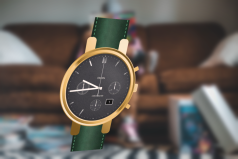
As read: h=9 m=44
